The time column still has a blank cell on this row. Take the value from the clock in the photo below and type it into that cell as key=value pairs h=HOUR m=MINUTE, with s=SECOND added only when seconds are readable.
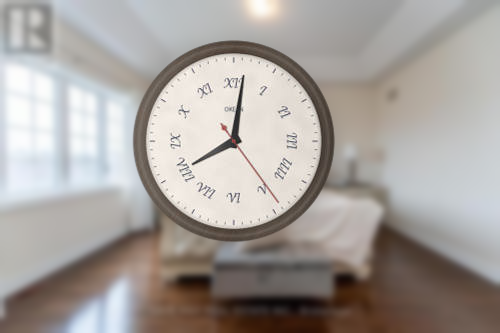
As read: h=8 m=1 s=24
